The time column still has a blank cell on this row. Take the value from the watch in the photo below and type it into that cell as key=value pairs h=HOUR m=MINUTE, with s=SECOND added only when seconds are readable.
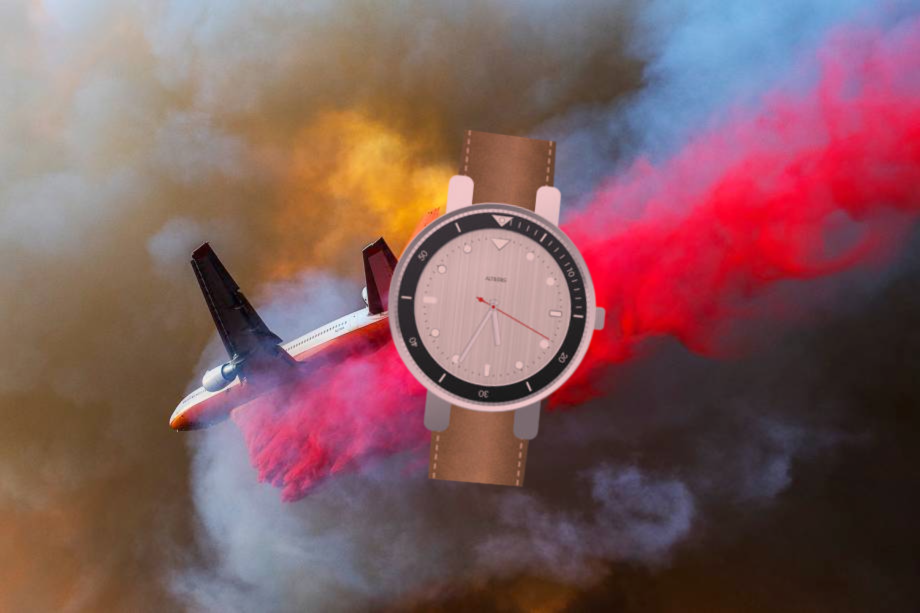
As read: h=5 m=34 s=19
